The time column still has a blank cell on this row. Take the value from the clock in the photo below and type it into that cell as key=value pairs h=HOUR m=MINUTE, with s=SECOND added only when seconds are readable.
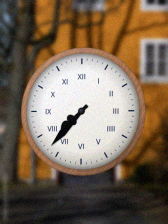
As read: h=7 m=37
